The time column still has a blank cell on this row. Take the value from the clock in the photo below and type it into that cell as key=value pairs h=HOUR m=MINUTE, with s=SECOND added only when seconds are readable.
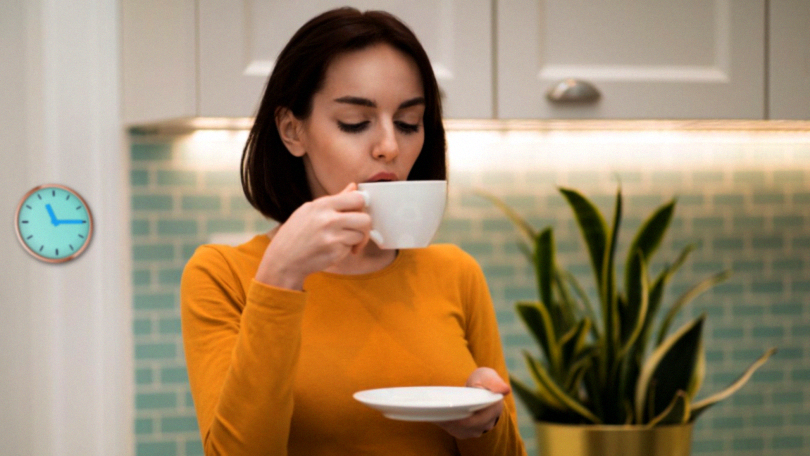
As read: h=11 m=15
